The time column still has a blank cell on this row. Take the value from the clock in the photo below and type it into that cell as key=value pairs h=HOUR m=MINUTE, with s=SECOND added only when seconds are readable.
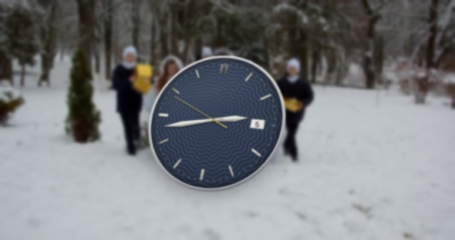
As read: h=2 m=42 s=49
